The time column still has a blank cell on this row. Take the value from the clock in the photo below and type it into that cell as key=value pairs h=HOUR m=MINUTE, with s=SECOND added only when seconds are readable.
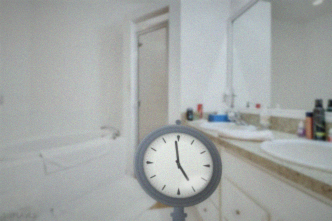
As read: h=4 m=59
